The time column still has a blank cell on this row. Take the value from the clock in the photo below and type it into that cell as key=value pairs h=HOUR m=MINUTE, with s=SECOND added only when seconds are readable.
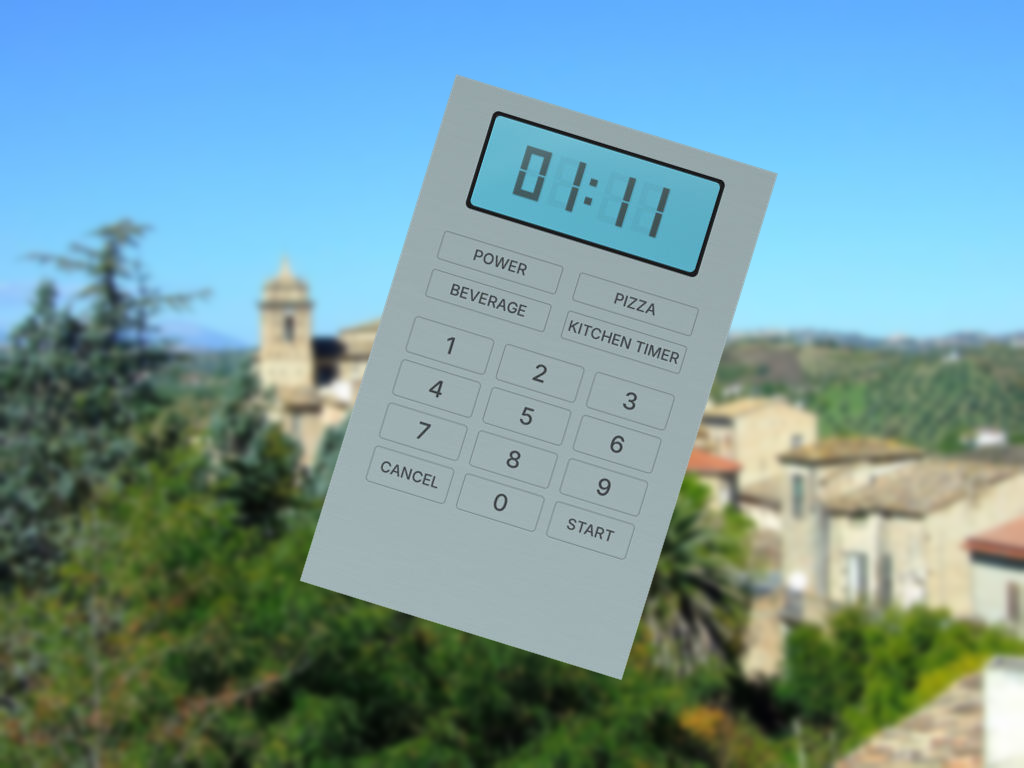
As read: h=1 m=11
